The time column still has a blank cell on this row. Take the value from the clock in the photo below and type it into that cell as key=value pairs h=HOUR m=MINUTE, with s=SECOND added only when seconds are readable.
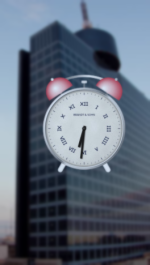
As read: h=6 m=31
